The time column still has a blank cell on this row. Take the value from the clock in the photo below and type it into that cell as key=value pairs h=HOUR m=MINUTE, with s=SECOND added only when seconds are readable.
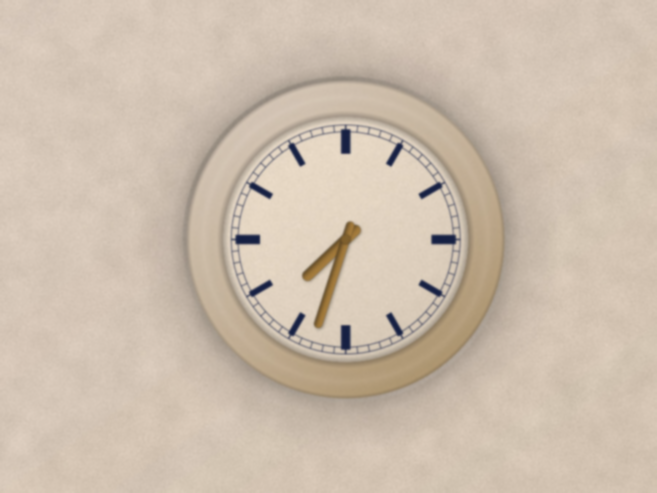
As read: h=7 m=33
